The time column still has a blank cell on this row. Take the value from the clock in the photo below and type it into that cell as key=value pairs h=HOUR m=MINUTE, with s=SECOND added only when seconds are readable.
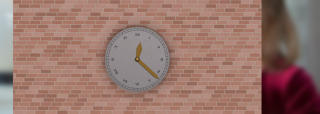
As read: h=12 m=22
